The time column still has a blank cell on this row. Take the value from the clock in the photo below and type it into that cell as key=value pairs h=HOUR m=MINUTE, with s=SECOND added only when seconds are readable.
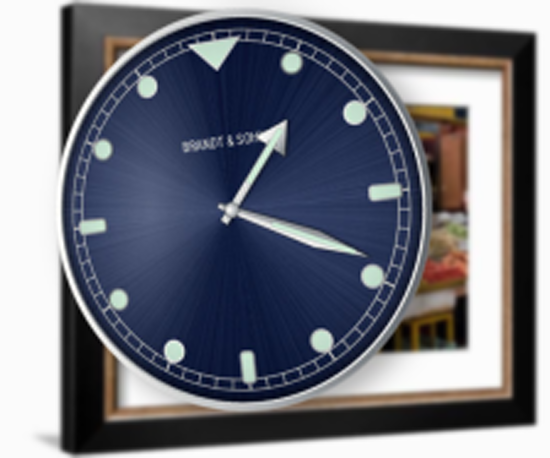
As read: h=1 m=19
